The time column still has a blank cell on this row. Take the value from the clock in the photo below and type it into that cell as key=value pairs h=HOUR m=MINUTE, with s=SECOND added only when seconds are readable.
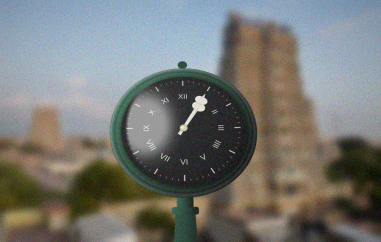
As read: h=1 m=5
